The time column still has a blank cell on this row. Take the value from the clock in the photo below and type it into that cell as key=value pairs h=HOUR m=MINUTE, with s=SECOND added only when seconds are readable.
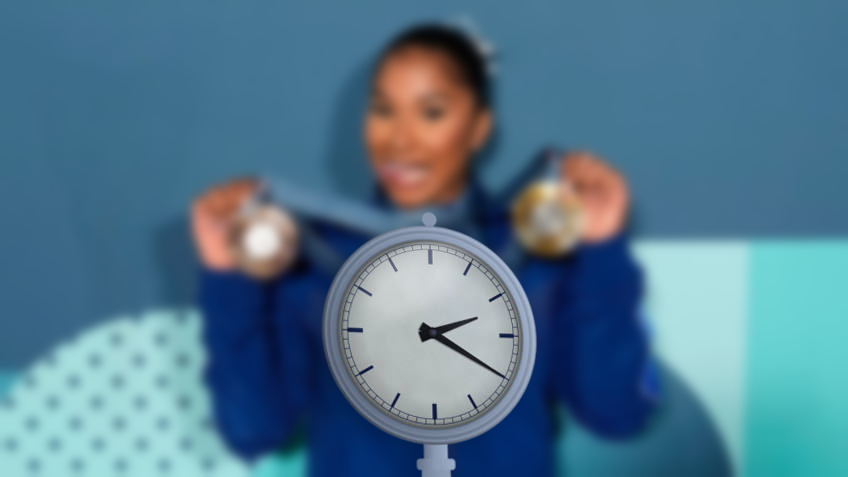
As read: h=2 m=20
